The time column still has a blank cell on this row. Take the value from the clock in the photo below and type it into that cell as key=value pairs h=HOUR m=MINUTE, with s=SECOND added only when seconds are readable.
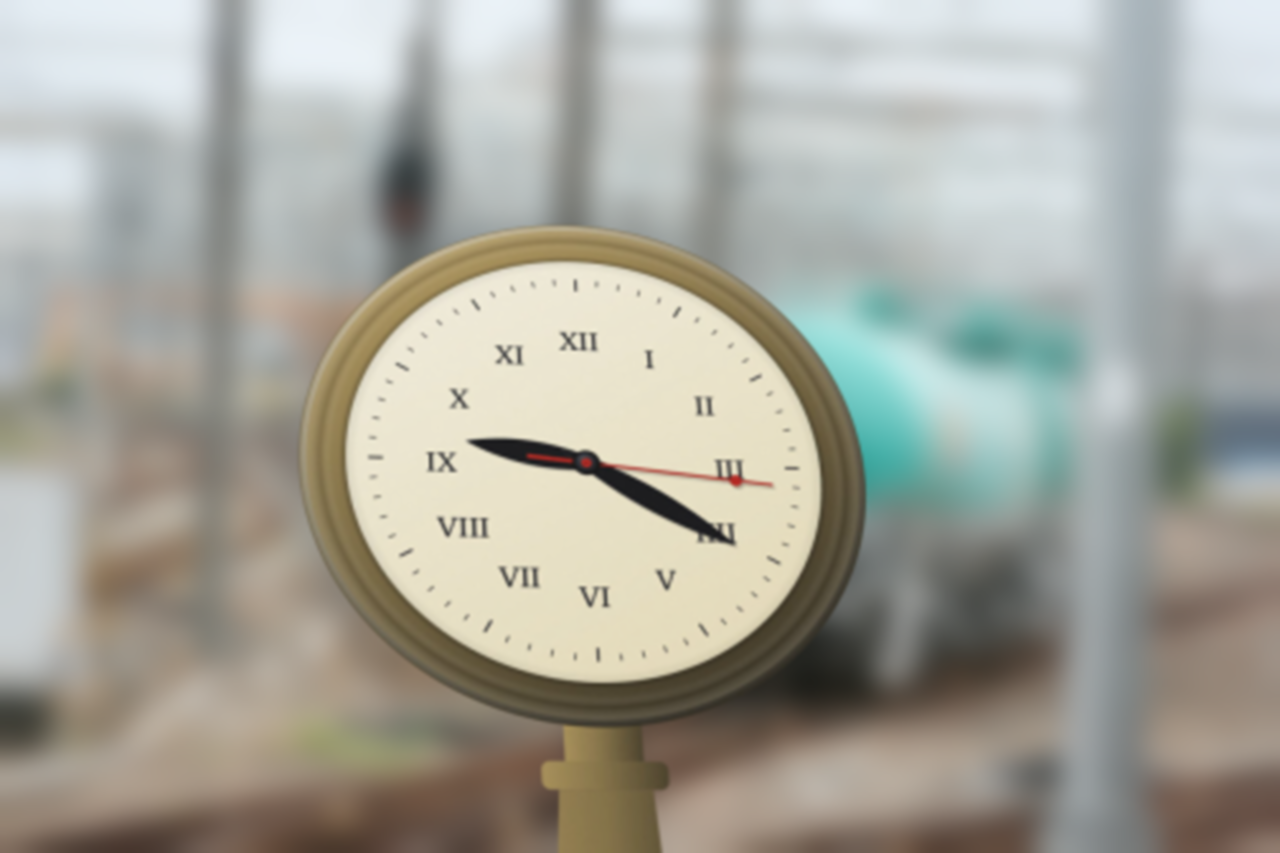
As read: h=9 m=20 s=16
